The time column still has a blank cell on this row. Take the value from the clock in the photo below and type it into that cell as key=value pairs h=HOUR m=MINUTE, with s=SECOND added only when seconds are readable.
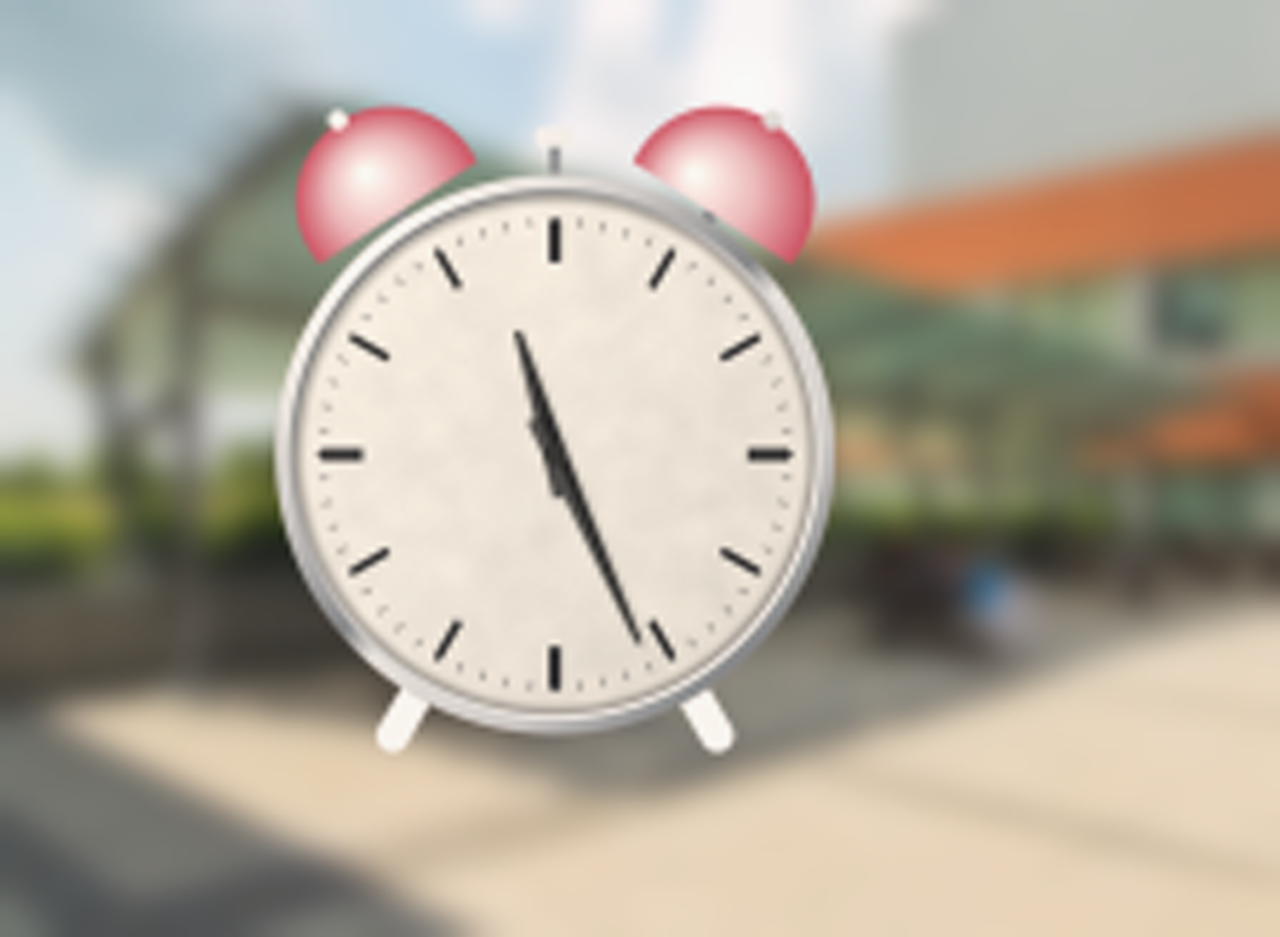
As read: h=11 m=26
